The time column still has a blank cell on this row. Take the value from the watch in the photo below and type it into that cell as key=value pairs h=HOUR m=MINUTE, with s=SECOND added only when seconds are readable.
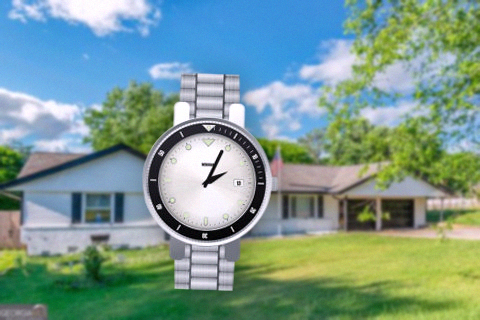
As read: h=2 m=4
